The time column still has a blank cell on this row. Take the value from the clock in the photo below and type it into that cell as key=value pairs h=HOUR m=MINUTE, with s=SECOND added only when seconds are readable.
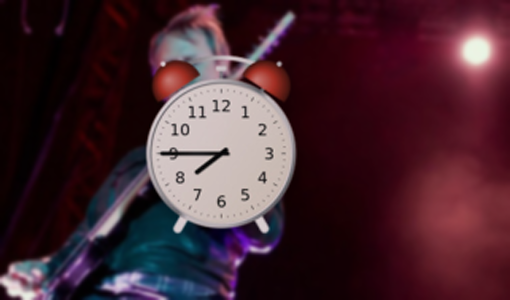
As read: h=7 m=45
